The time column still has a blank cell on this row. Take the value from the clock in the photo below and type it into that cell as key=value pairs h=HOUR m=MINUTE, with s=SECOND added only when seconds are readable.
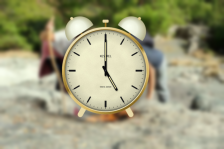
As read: h=5 m=0
